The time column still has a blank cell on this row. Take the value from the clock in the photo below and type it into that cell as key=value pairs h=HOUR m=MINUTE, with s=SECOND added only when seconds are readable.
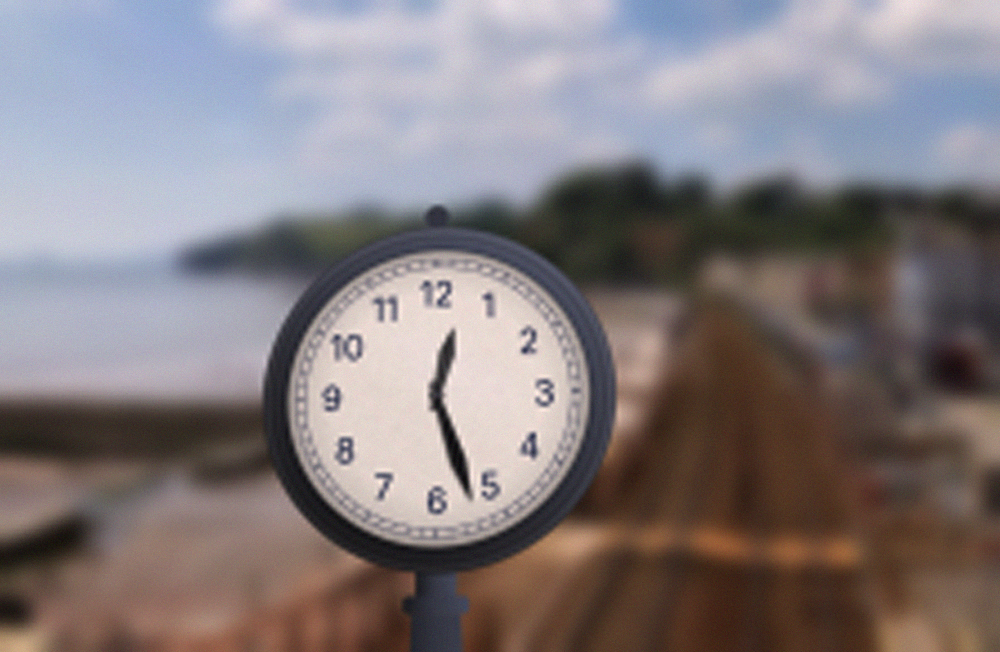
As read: h=12 m=27
